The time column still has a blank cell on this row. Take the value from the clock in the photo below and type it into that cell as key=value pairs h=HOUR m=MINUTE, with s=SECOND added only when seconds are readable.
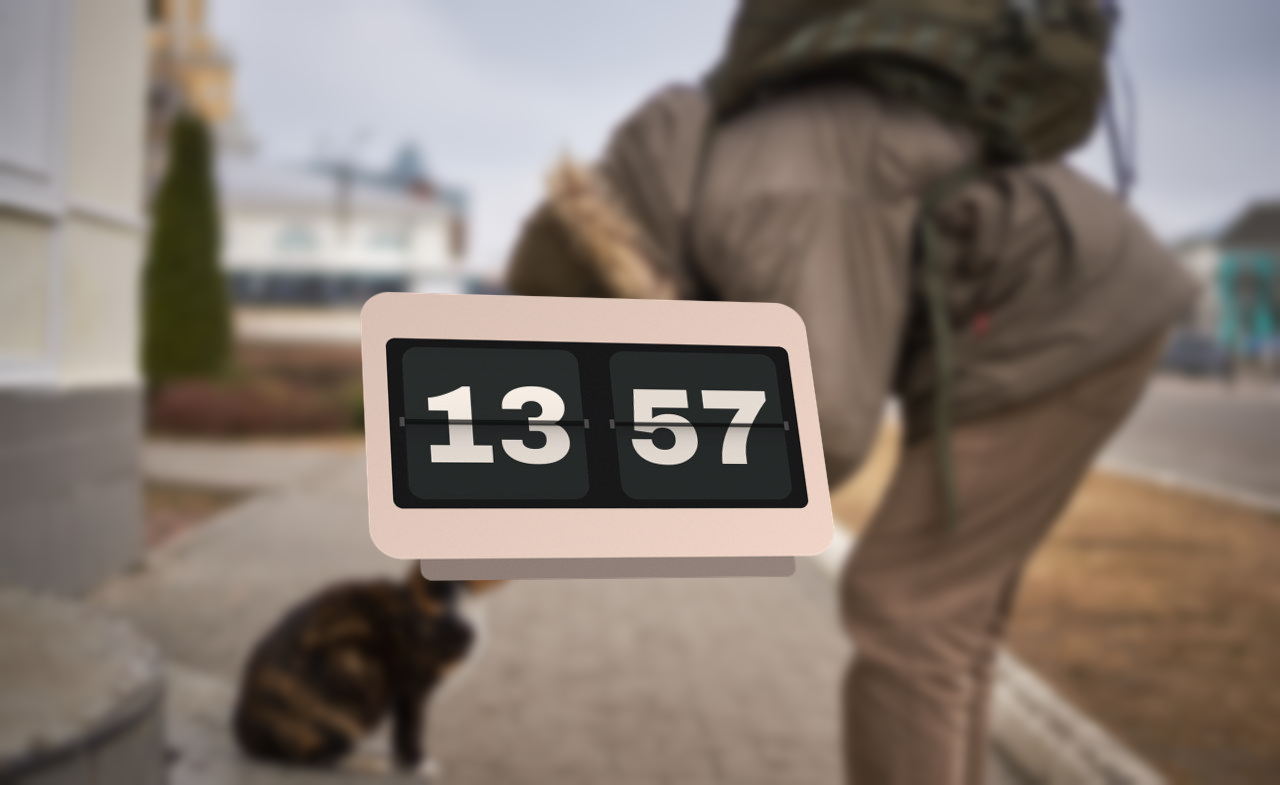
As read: h=13 m=57
